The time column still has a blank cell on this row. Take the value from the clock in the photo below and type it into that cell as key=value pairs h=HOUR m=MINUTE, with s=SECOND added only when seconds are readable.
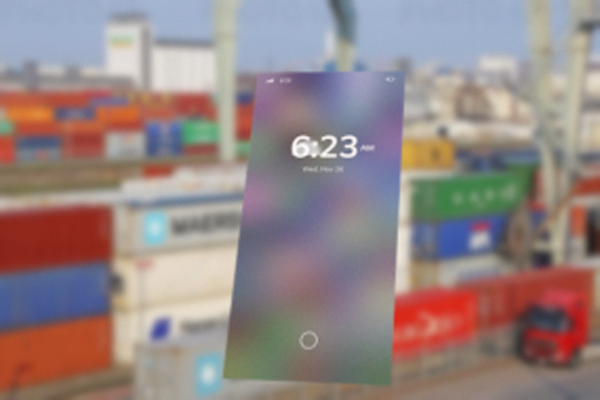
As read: h=6 m=23
